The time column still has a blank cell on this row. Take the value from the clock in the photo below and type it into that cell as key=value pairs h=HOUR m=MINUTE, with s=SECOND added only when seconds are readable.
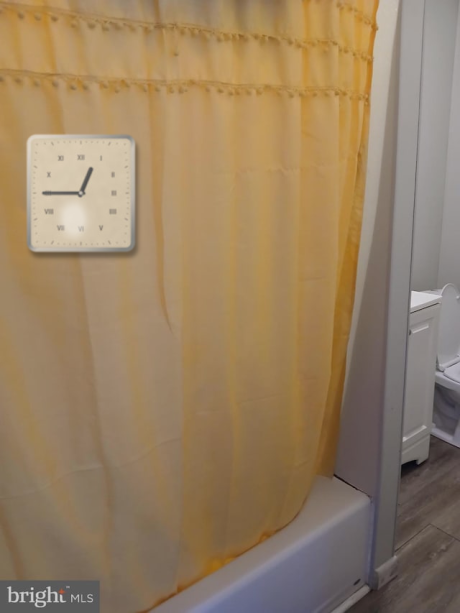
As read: h=12 m=45
